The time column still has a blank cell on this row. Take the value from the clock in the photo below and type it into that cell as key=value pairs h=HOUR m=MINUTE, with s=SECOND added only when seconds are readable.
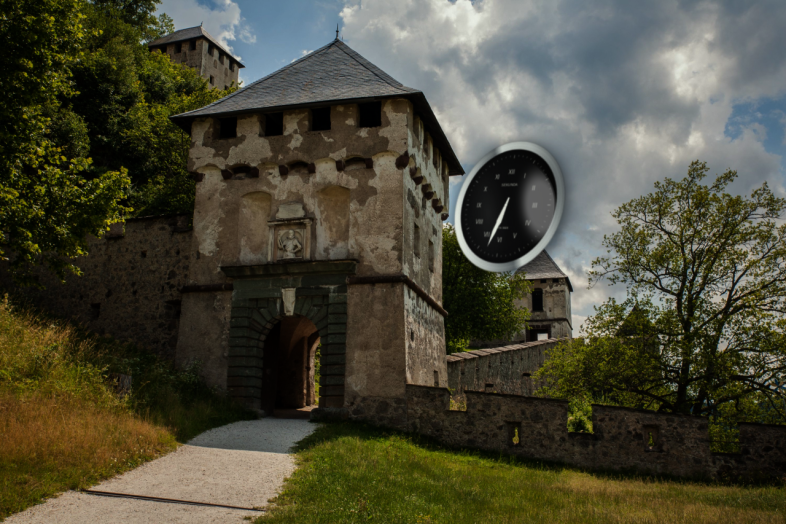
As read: h=6 m=33
